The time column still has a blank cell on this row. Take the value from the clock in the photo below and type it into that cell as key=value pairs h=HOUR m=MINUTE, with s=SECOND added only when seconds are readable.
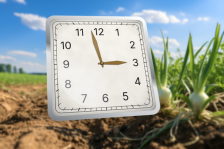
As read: h=2 m=58
